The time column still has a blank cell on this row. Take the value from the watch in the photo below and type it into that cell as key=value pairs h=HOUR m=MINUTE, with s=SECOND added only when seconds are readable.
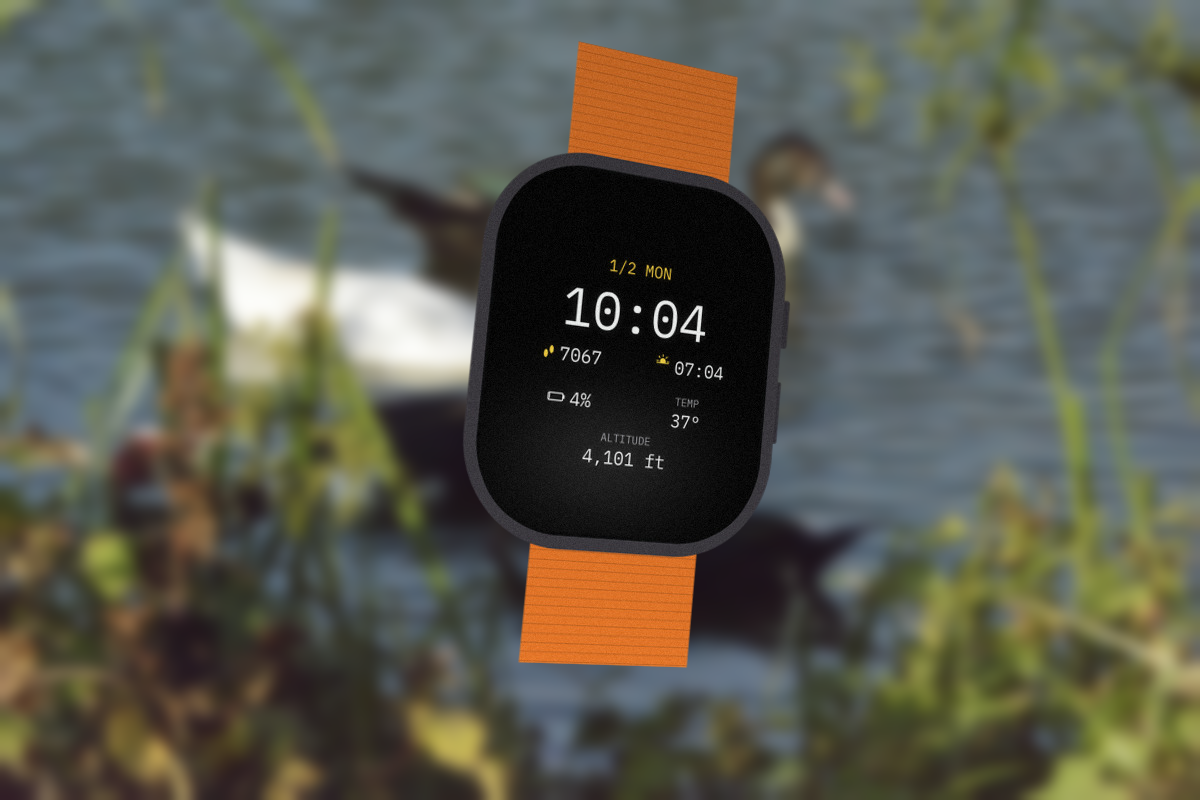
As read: h=10 m=4
